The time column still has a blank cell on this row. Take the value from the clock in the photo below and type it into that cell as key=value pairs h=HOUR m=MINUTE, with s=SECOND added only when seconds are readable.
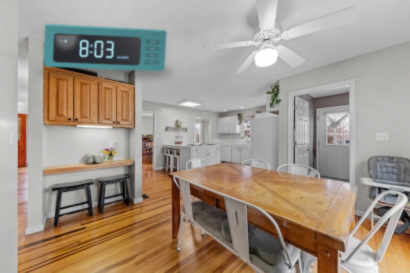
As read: h=8 m=3
